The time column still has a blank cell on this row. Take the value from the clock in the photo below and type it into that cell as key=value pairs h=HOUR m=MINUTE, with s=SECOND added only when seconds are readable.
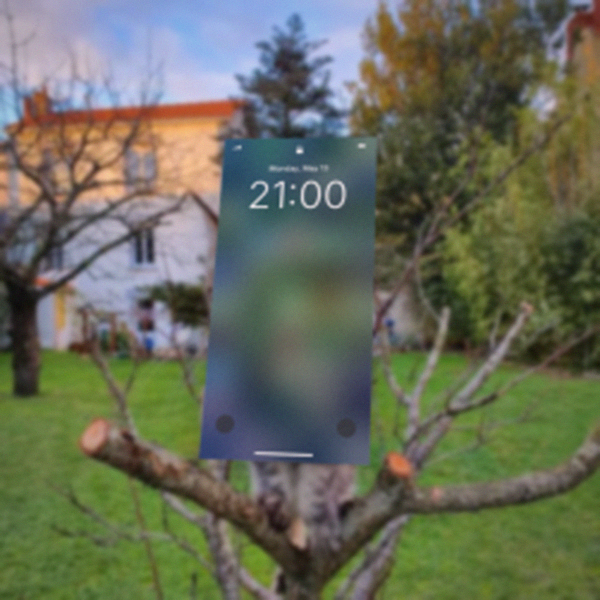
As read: h=21 m=0
